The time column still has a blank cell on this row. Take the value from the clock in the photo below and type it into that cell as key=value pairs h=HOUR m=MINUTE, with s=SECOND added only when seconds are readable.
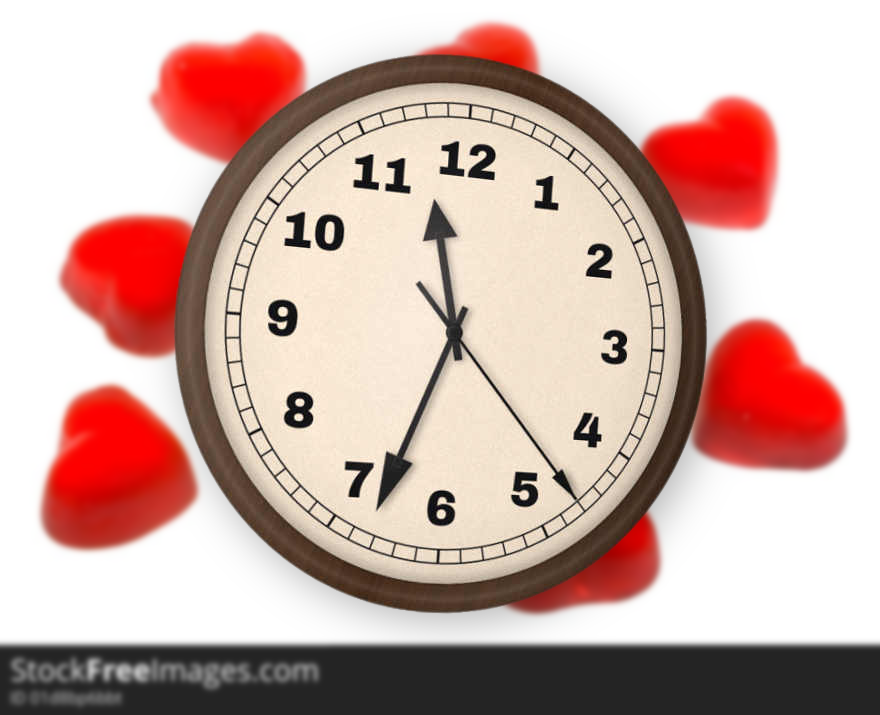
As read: h=11 m=33 s=23
